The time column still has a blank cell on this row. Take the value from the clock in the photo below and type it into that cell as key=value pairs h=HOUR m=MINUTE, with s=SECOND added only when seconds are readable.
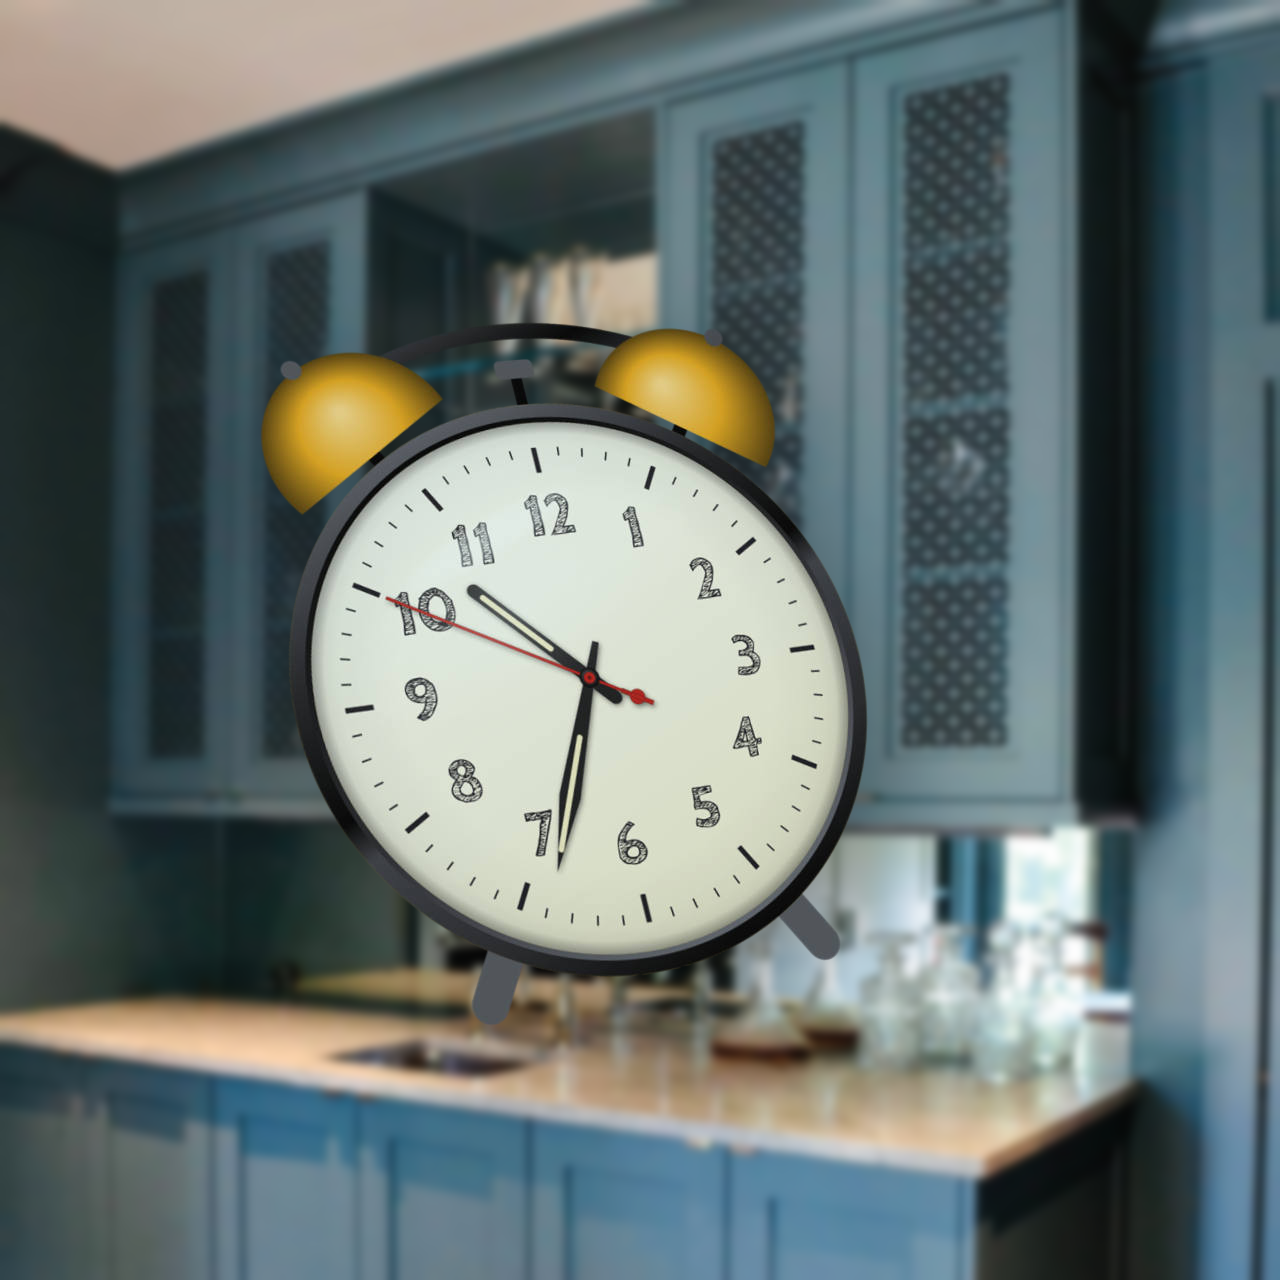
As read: h=10 m=33 s=50
